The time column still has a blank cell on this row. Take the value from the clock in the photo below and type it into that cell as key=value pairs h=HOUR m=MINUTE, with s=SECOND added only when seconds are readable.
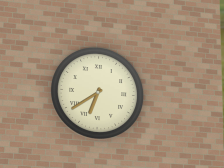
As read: h=6 m=39
